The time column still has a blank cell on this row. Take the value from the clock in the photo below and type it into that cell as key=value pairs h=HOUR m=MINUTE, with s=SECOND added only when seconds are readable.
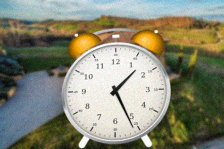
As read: h=1 m=26
